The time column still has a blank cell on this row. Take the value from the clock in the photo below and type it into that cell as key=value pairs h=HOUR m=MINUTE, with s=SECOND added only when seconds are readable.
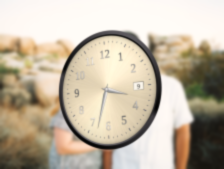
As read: h=3 m=33
